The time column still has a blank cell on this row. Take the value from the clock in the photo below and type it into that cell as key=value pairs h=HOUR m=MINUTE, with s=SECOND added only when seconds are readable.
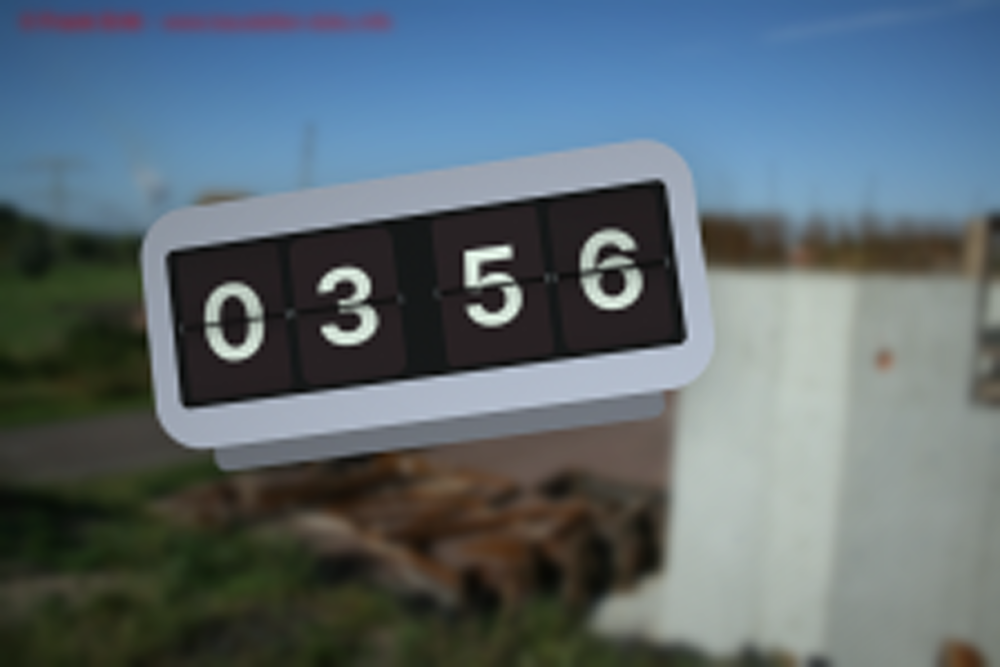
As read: h=3 m=56
